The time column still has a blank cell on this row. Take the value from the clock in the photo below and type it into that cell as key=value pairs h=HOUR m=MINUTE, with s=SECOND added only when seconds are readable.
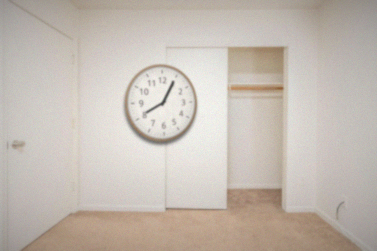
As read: h=8 m=5
